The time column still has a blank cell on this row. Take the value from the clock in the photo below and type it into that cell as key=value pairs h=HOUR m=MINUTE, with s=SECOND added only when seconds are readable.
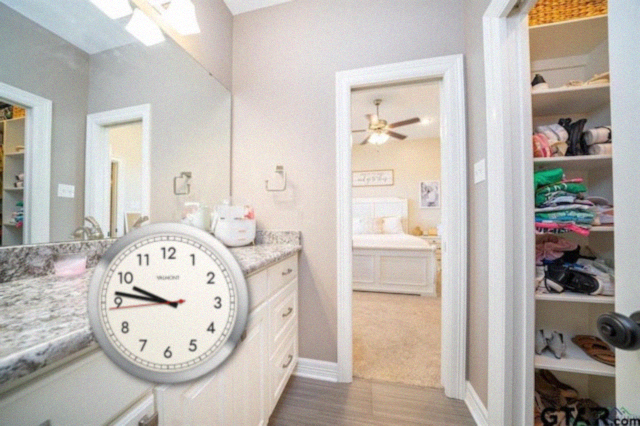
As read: h=9 m=46 s=44
